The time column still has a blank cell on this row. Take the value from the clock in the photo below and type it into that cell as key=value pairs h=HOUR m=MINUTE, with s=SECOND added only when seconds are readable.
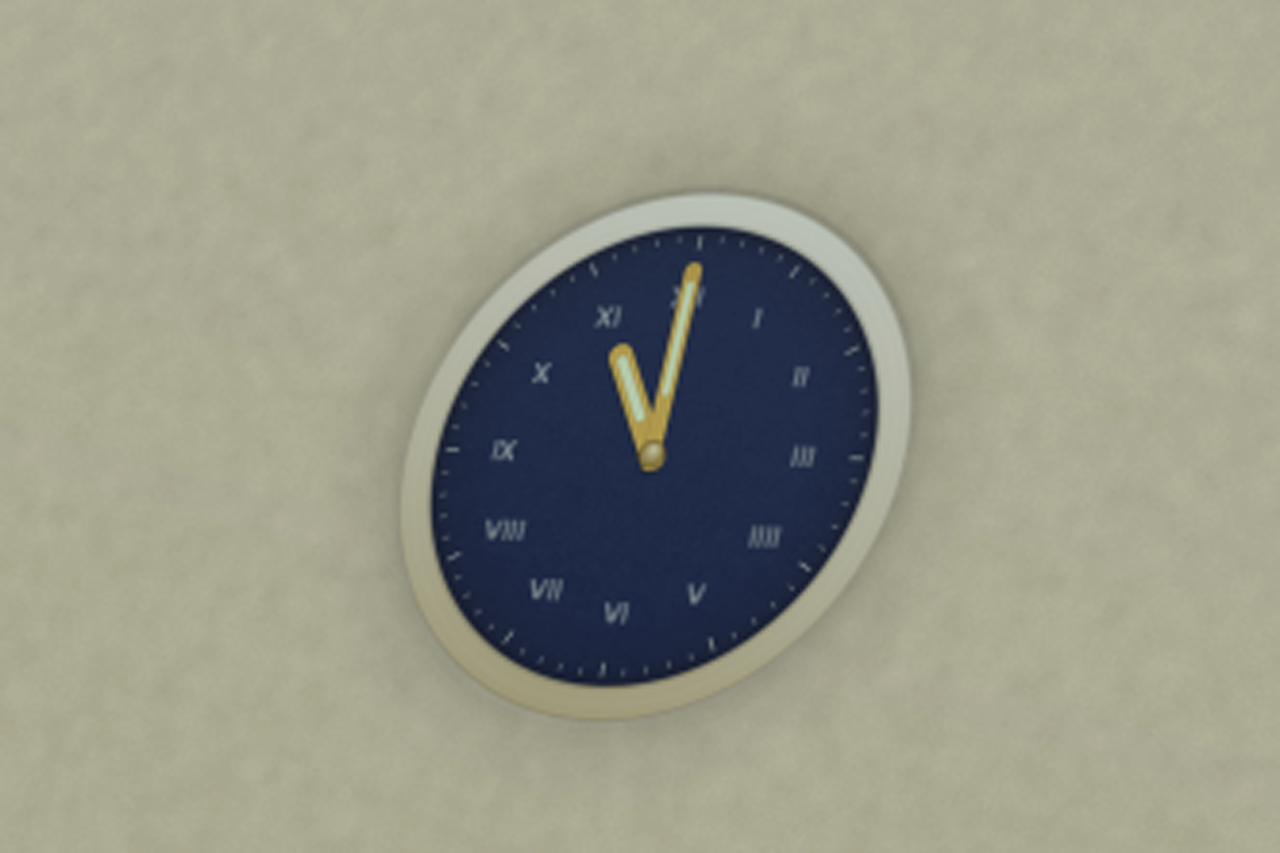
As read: h=11 m=0
